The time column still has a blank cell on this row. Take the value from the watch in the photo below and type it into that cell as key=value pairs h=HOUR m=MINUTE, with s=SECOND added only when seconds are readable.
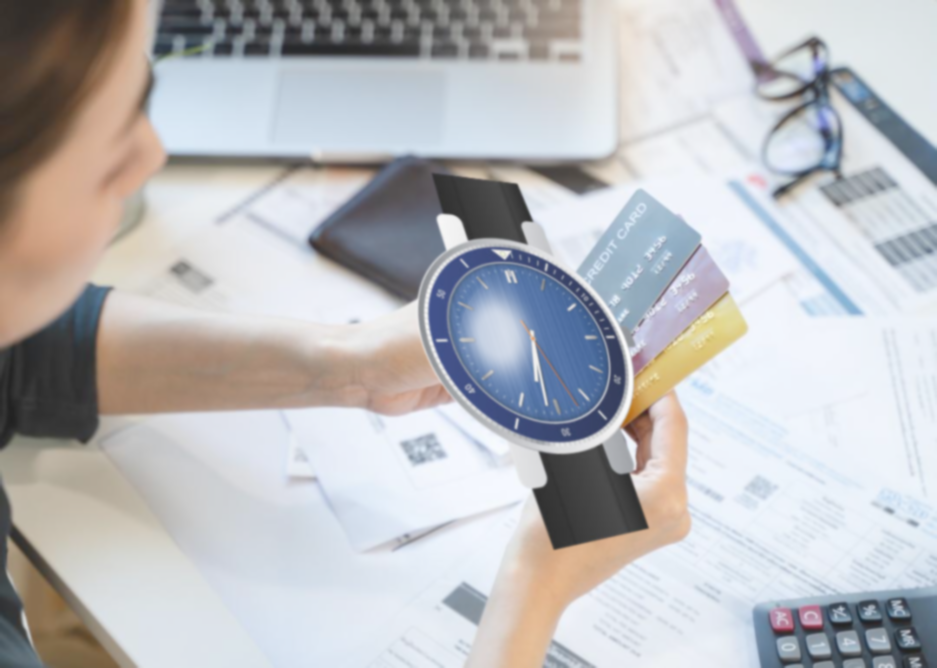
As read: h=6 m=31 s=27
